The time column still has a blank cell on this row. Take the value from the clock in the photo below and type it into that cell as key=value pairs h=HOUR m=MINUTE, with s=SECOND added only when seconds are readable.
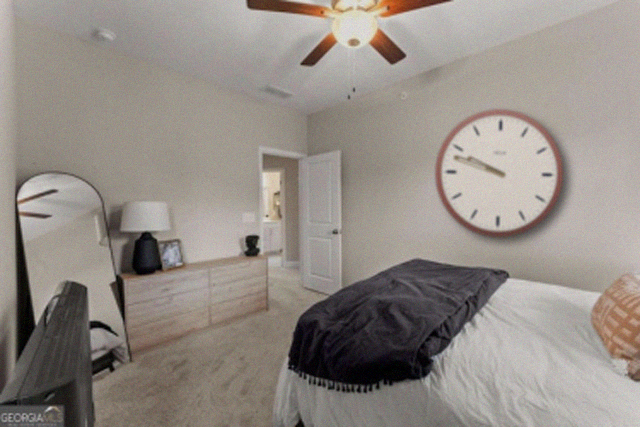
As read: h=9 m=48
